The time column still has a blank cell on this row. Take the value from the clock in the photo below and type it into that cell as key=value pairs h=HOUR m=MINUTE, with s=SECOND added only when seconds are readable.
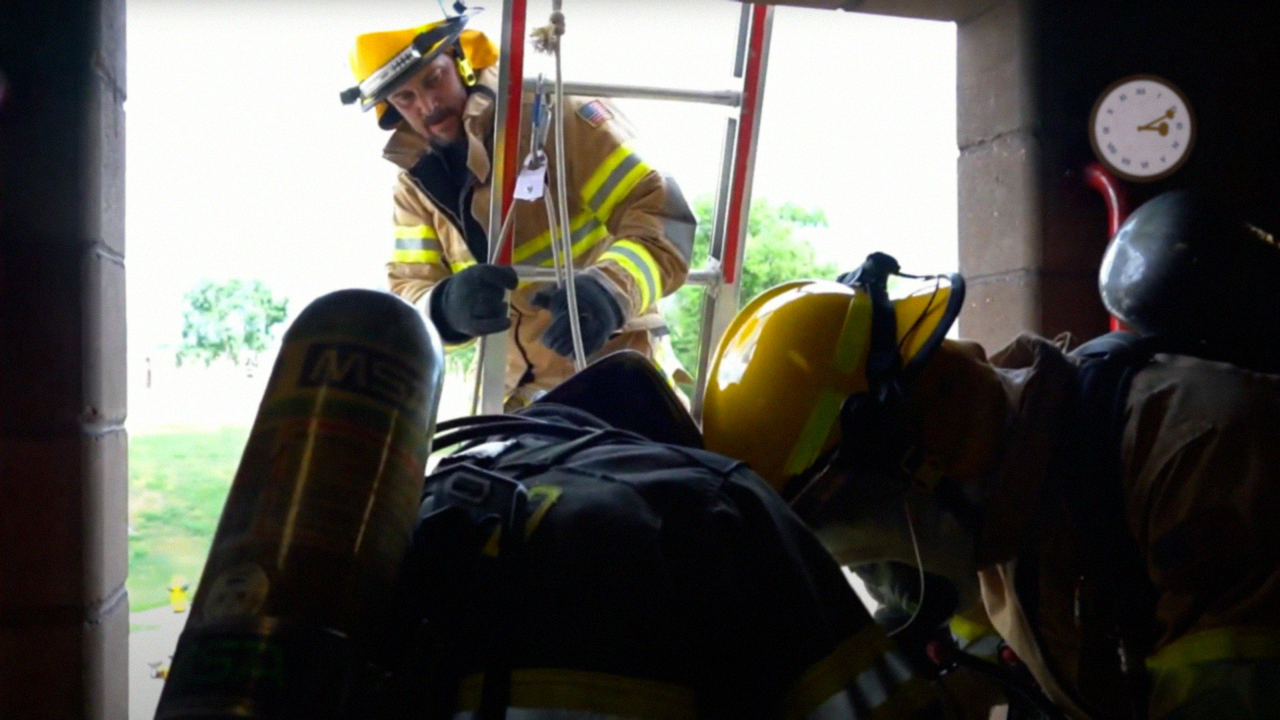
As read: h=3 m=11
